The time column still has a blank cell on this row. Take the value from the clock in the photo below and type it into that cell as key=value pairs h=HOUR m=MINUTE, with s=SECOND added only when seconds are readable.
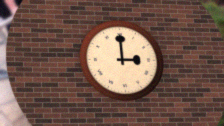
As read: h=3 m=0
